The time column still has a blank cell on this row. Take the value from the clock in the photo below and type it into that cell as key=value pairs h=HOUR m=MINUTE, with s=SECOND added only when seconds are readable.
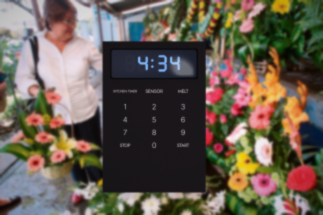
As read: h=4 m=34
